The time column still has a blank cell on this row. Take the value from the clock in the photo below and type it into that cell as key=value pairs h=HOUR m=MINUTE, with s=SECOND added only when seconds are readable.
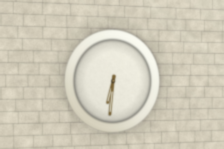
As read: h=6 m=31
